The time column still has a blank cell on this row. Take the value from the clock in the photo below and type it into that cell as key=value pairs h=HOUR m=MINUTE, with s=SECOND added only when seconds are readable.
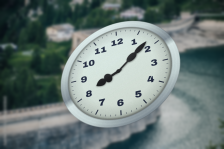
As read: h=8 m=8
